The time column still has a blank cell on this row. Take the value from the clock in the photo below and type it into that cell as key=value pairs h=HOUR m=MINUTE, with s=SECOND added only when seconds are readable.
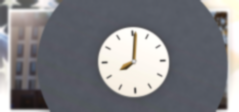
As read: h=8 m=1
